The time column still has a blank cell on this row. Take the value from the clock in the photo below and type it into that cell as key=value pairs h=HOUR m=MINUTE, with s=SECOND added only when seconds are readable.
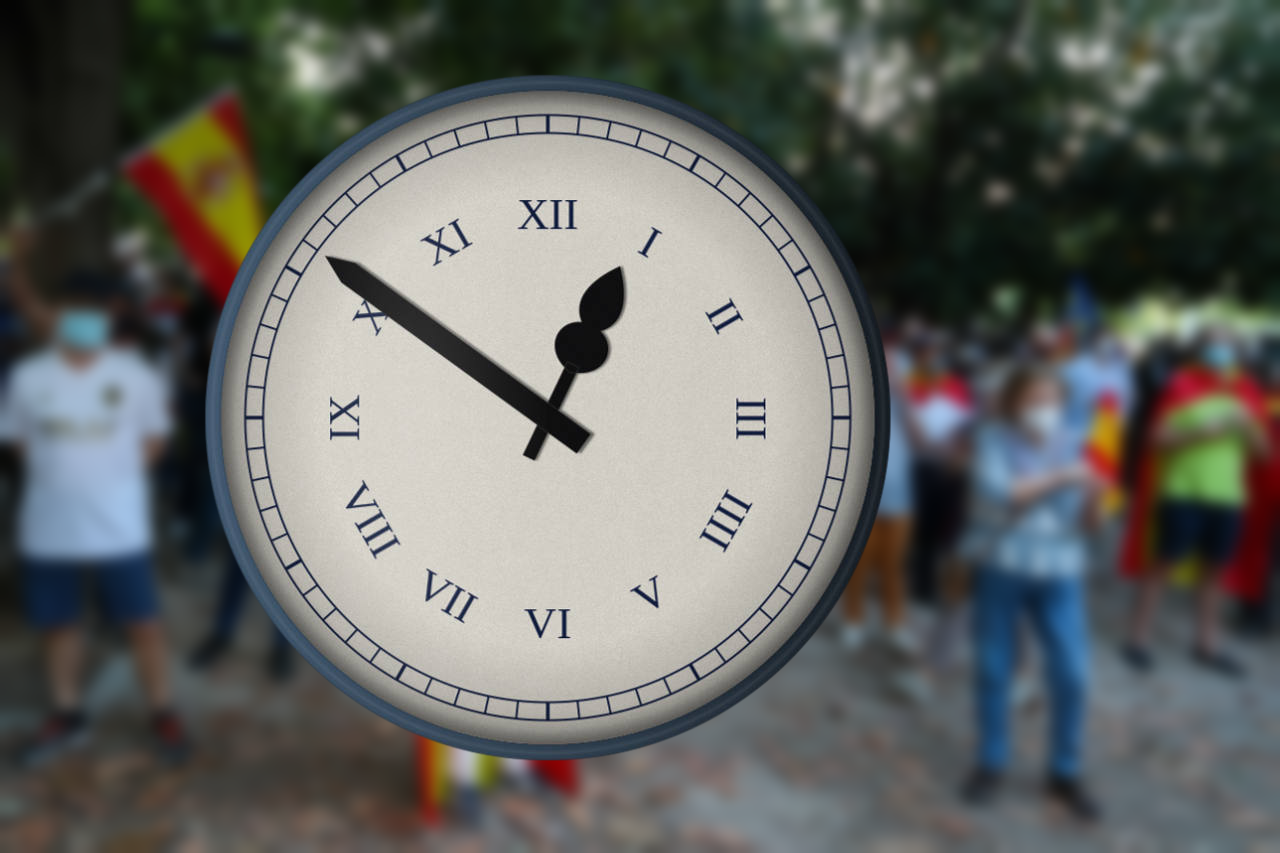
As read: h=12 m=51
